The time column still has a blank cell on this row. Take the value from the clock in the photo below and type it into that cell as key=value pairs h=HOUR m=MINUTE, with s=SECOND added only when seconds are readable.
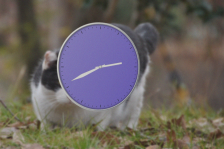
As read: h=2 m=41
